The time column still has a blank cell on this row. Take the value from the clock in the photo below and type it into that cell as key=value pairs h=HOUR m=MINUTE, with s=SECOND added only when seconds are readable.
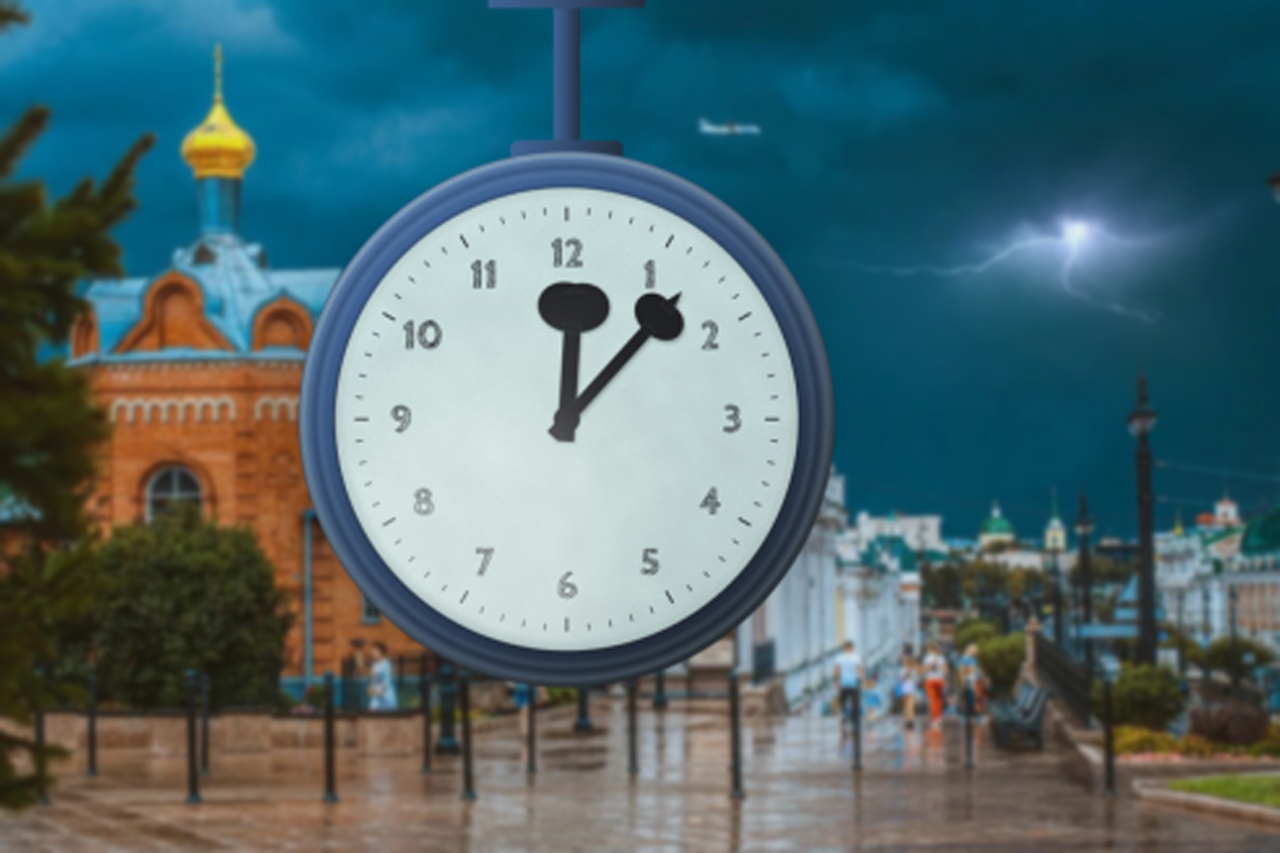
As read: h=12 m=7
